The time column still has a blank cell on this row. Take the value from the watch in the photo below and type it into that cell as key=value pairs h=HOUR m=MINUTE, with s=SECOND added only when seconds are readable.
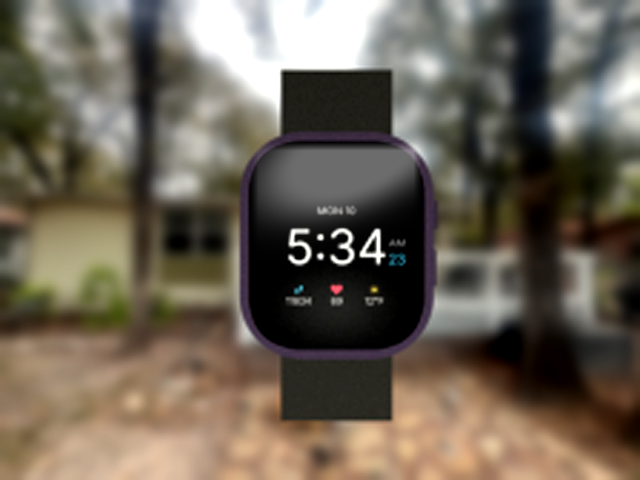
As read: h=5 m=34
